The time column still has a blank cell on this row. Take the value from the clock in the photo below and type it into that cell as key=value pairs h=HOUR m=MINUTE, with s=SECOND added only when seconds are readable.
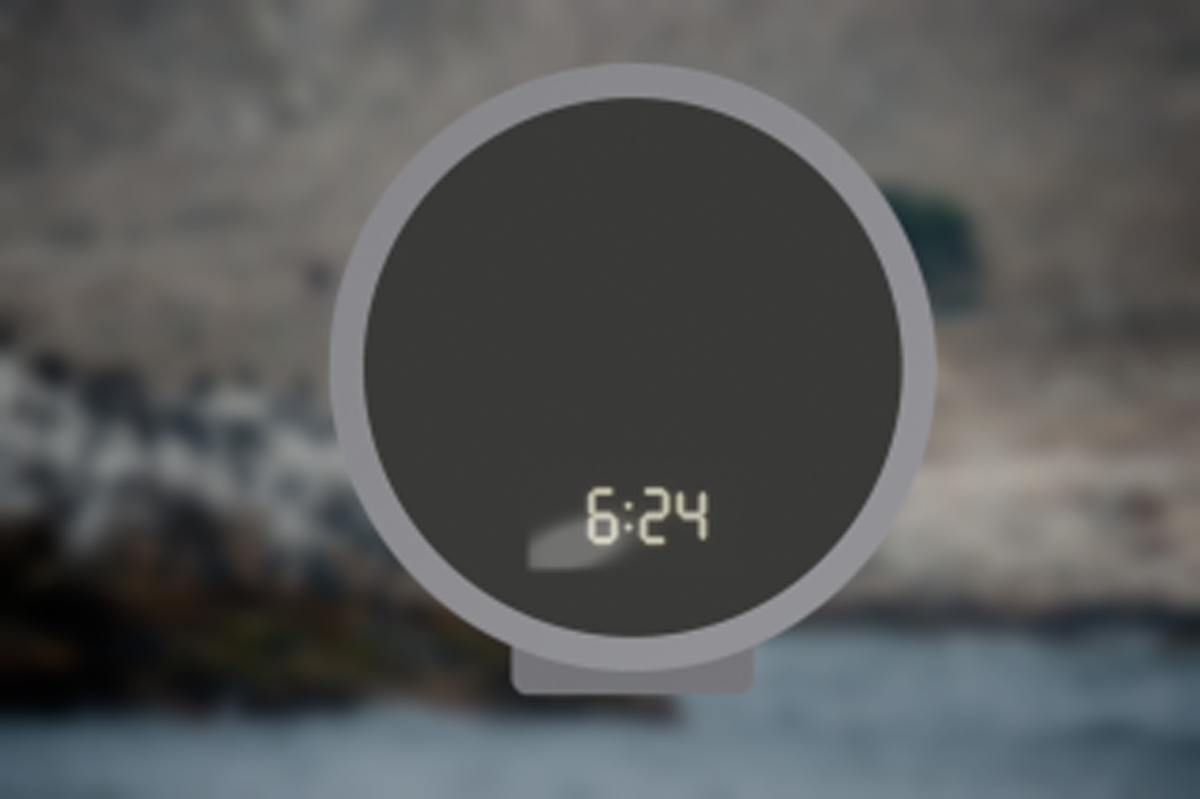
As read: h=6 m=24
